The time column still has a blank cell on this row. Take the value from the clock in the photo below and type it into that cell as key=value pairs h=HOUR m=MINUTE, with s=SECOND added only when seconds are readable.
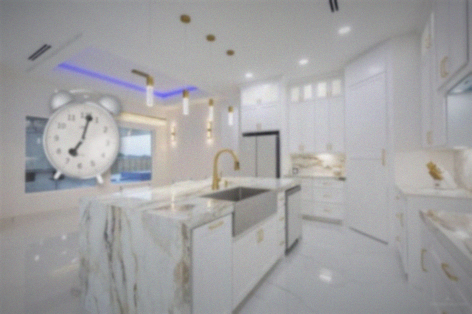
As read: h=7 m=2
